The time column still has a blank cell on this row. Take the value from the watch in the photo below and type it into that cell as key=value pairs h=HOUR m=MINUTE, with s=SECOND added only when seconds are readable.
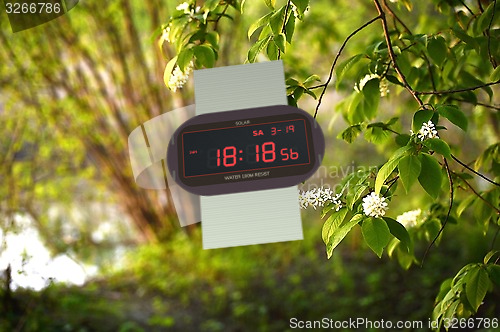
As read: h=18 m=18 s=56
